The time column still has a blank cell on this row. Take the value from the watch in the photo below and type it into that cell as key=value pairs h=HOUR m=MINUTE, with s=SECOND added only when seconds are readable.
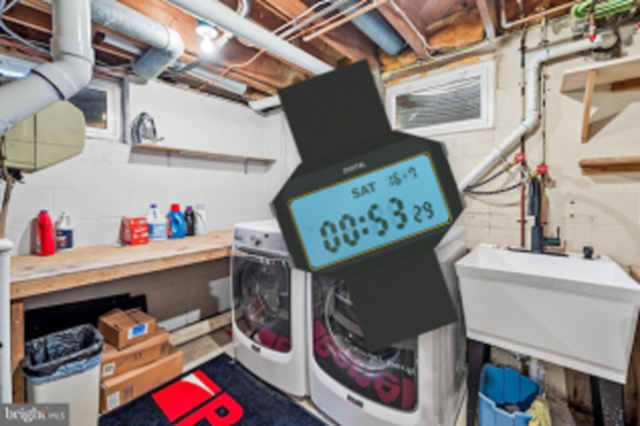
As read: h=0 m=53 s=29
